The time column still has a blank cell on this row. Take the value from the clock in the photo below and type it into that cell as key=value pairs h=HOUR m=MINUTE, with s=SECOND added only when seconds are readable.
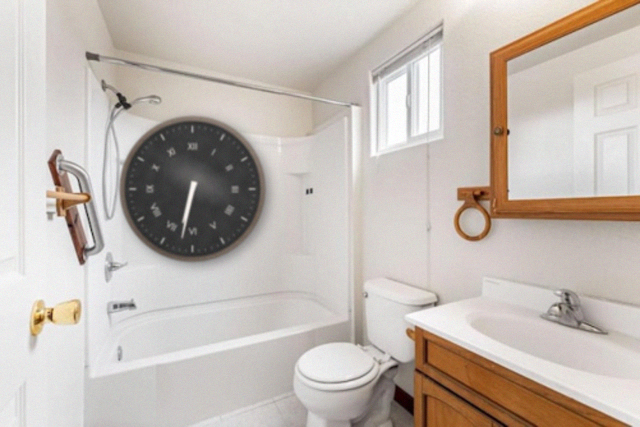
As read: h=6 m=32
